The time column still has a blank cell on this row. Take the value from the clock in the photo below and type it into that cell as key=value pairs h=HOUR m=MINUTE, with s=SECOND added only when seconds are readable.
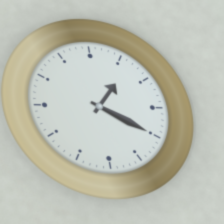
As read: h=1 m=20
